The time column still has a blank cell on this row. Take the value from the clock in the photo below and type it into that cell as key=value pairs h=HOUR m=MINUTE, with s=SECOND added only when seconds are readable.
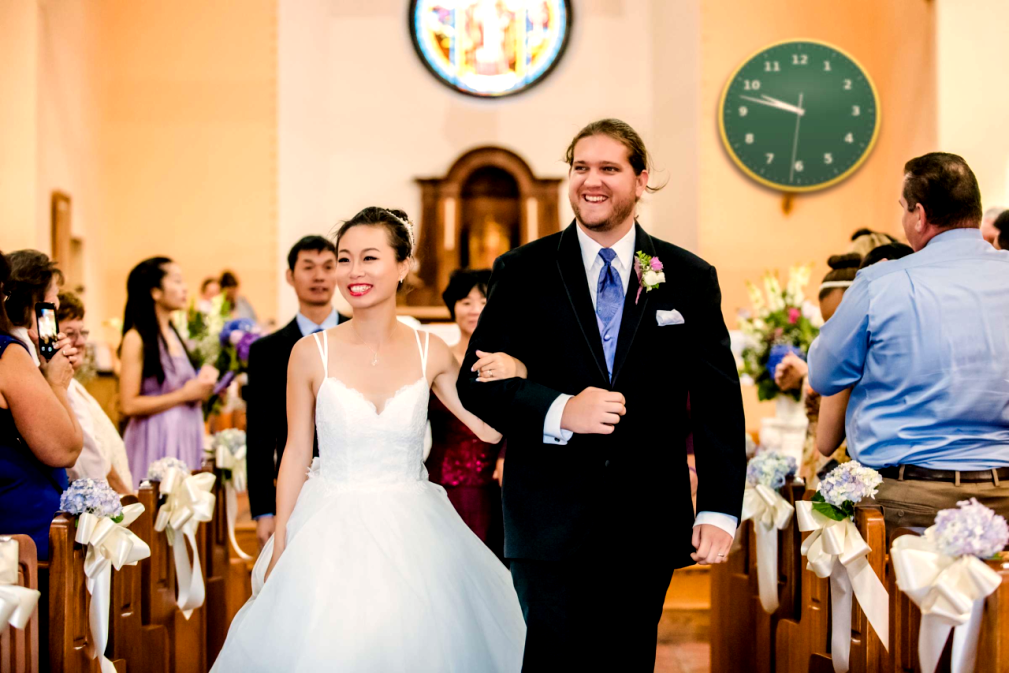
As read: h=9 m=47 s=31
